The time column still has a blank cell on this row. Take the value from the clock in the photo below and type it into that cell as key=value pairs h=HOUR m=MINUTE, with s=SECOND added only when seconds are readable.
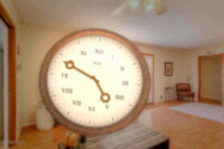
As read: h=4 m=49
